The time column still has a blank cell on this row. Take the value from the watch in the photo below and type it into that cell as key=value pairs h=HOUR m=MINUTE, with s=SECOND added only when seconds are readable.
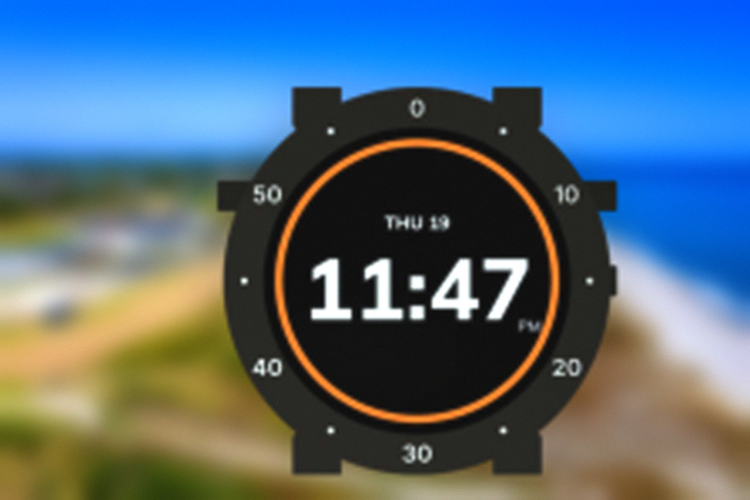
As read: h=11 m=47
